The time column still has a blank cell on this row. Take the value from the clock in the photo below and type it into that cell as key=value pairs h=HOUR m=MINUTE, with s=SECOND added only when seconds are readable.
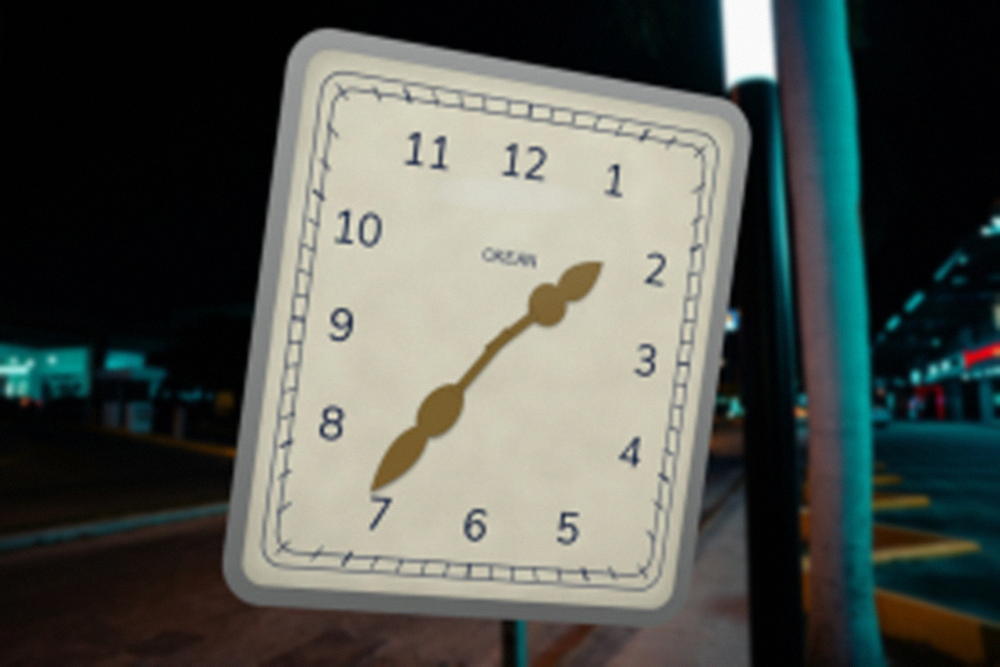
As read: h=1 m=36
